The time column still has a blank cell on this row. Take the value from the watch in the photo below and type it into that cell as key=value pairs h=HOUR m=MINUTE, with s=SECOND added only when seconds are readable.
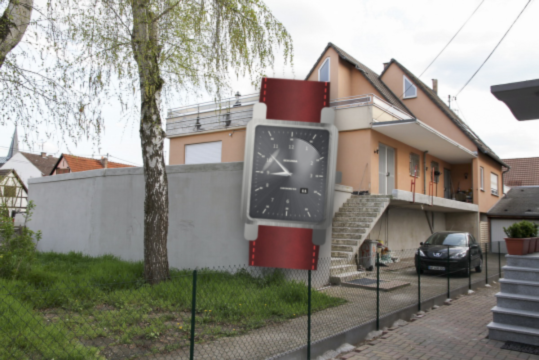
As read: h=8 m=52
